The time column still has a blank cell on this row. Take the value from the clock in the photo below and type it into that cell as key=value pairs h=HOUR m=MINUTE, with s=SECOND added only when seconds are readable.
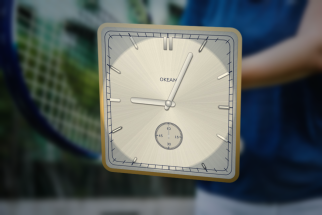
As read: h=9 m=4
